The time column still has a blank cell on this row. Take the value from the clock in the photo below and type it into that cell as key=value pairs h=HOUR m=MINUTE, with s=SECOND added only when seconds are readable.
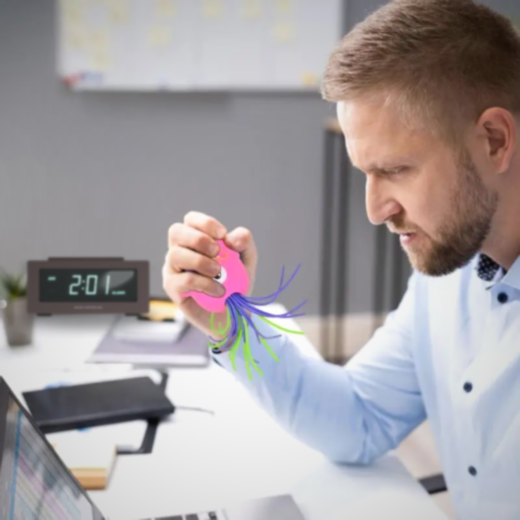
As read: h=2 m=1
